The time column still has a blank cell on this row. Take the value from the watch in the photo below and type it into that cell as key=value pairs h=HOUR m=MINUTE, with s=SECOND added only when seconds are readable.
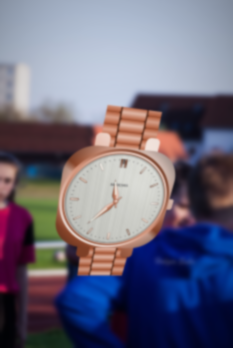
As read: h=11 m=37
